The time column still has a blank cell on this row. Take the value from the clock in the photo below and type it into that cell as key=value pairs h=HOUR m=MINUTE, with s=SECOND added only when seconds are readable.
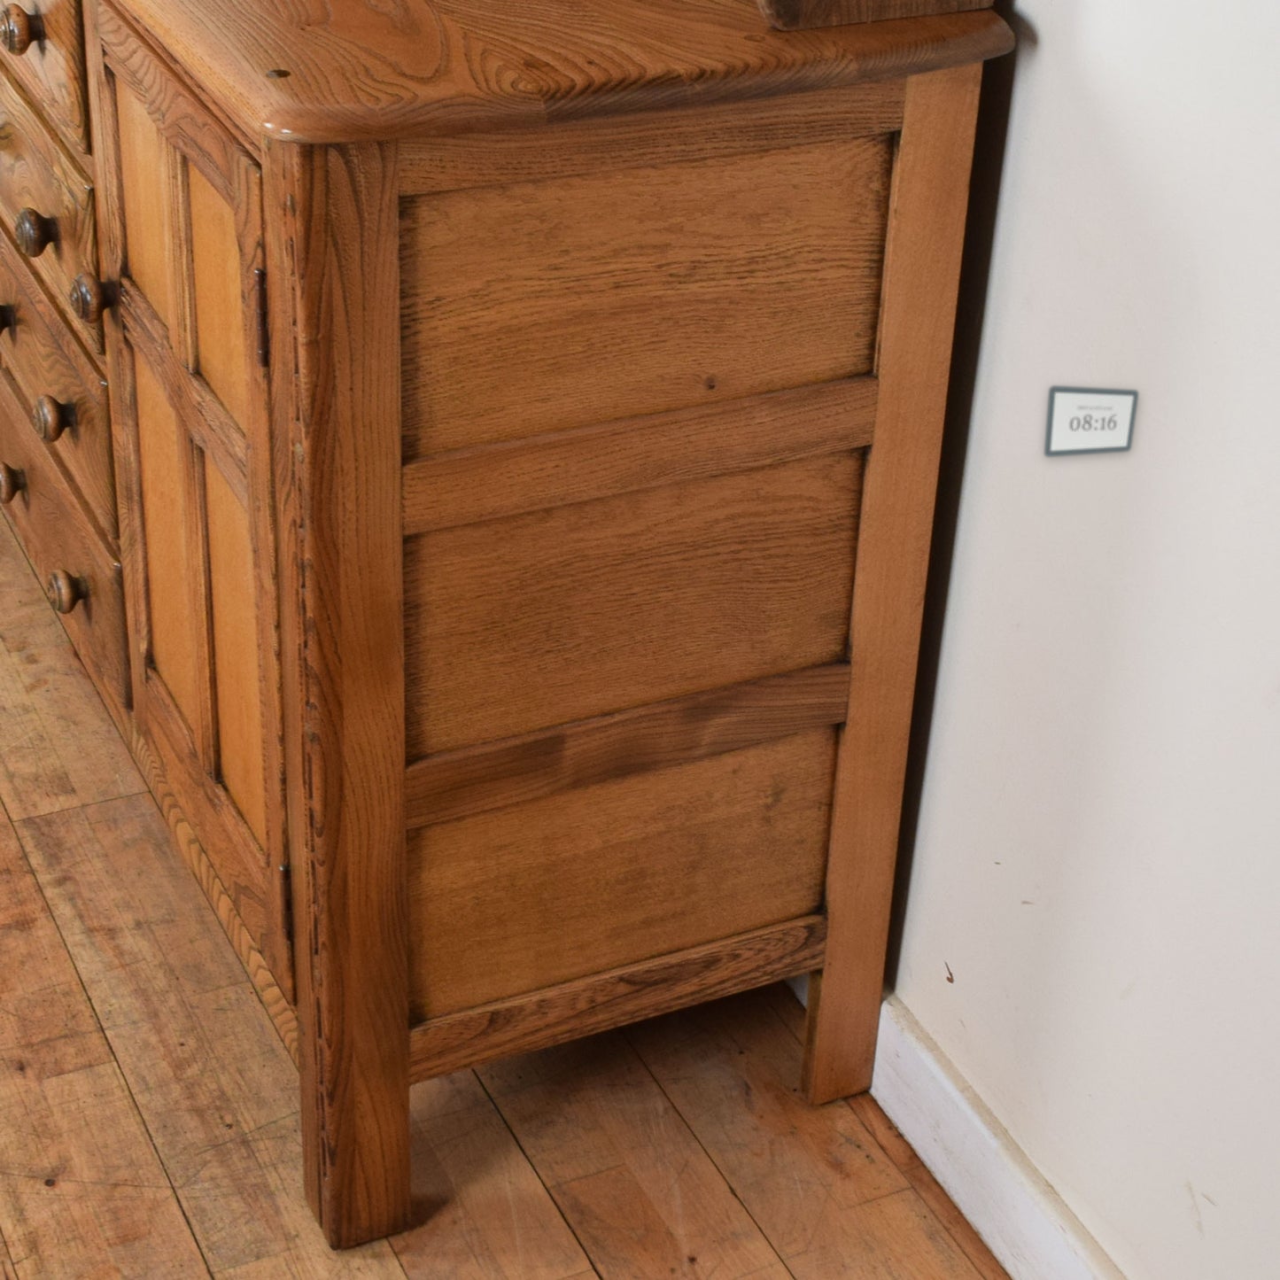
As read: h=8 m=16
